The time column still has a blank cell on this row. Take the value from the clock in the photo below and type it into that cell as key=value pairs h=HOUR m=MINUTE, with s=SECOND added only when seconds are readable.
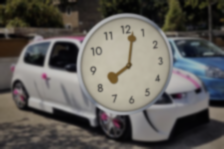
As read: h=8 m=2
